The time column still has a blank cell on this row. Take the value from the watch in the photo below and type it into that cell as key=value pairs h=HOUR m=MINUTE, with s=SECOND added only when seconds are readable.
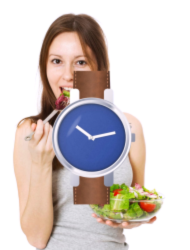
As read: h=10 m=13
